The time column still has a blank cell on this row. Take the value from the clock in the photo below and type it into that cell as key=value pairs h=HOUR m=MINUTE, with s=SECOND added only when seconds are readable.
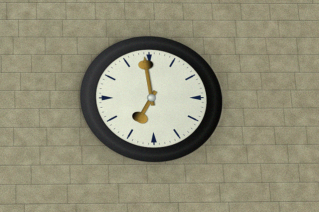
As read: h=6 m=59
